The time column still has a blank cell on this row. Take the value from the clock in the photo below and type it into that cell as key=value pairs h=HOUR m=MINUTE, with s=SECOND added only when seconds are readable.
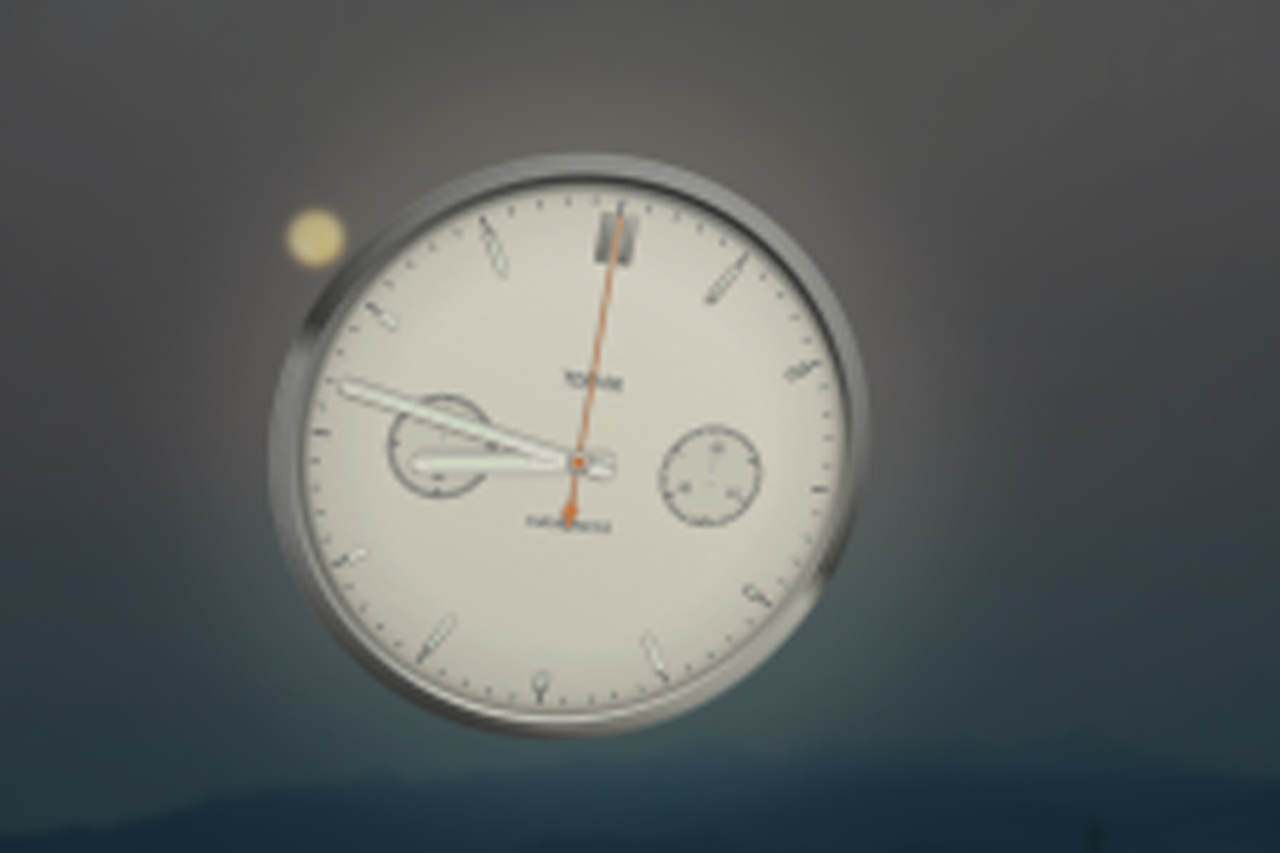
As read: h=8 m=47
